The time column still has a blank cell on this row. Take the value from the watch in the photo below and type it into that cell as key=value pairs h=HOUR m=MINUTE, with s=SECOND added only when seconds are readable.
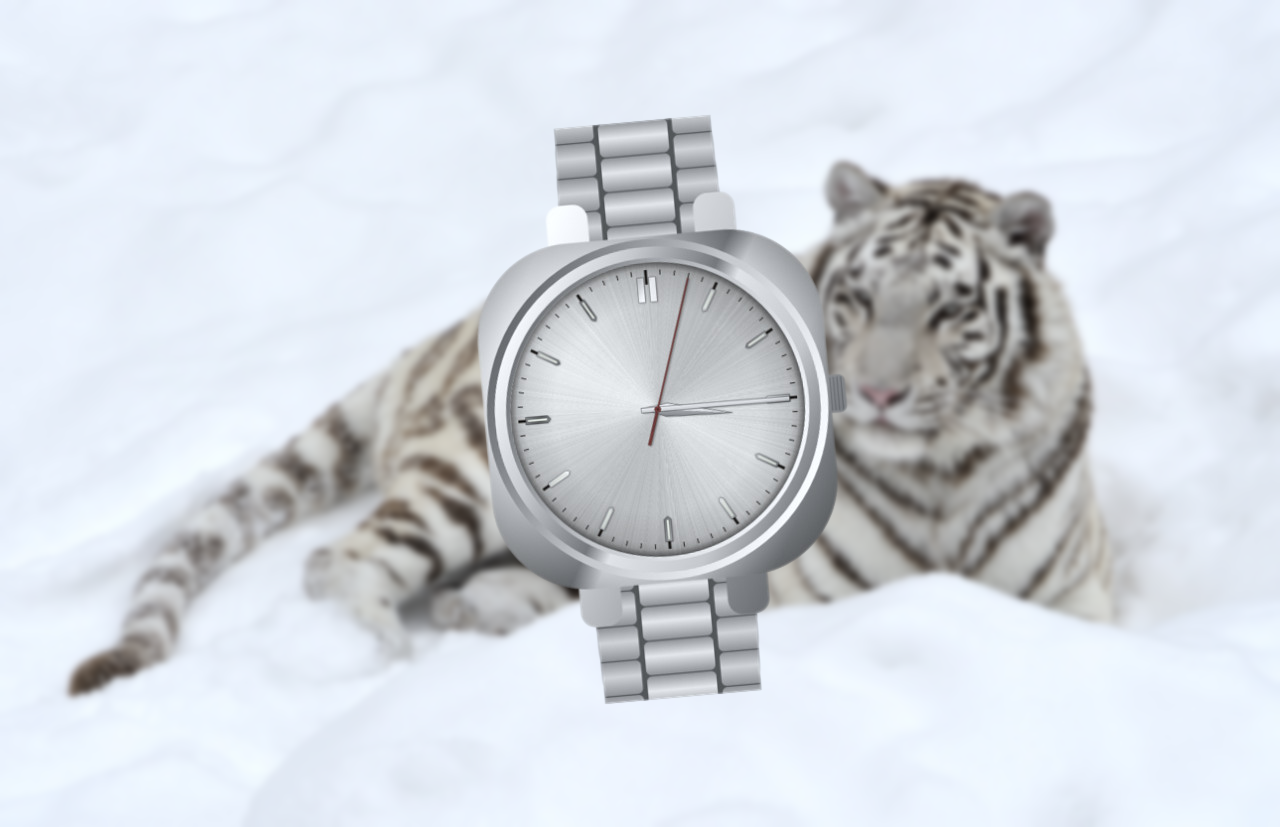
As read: h=3 m=15 s=3
